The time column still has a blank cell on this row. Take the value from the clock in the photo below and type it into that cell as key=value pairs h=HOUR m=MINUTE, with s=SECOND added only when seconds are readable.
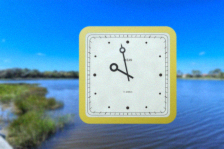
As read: h=9 m=58
